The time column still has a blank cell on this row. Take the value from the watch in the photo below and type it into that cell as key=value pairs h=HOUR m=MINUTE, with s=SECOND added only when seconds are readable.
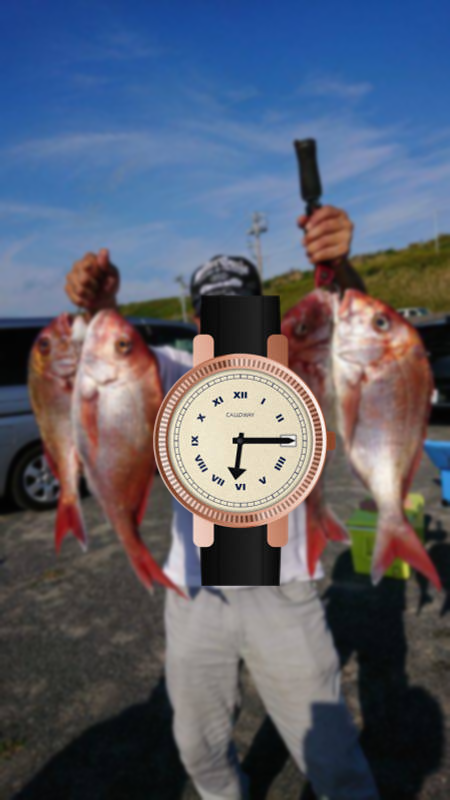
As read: h=6 m=15
